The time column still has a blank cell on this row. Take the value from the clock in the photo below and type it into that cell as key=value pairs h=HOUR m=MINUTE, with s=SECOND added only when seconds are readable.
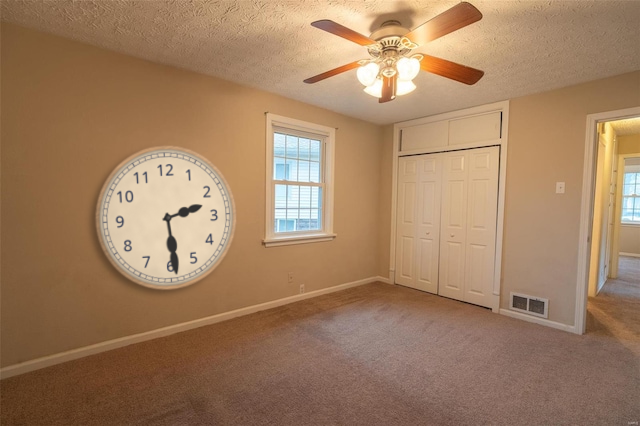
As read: h=2 m=29
